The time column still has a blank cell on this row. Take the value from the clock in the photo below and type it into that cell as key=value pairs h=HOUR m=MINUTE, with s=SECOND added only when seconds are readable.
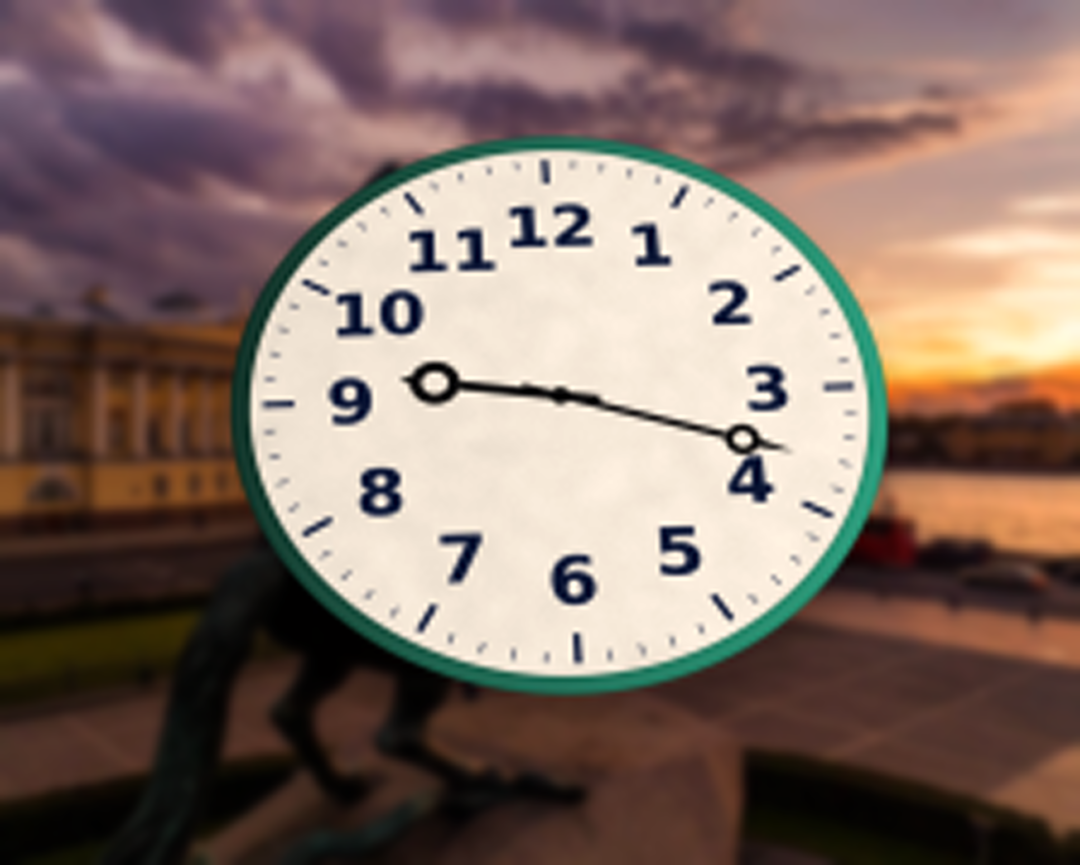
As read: h=9 m=18
